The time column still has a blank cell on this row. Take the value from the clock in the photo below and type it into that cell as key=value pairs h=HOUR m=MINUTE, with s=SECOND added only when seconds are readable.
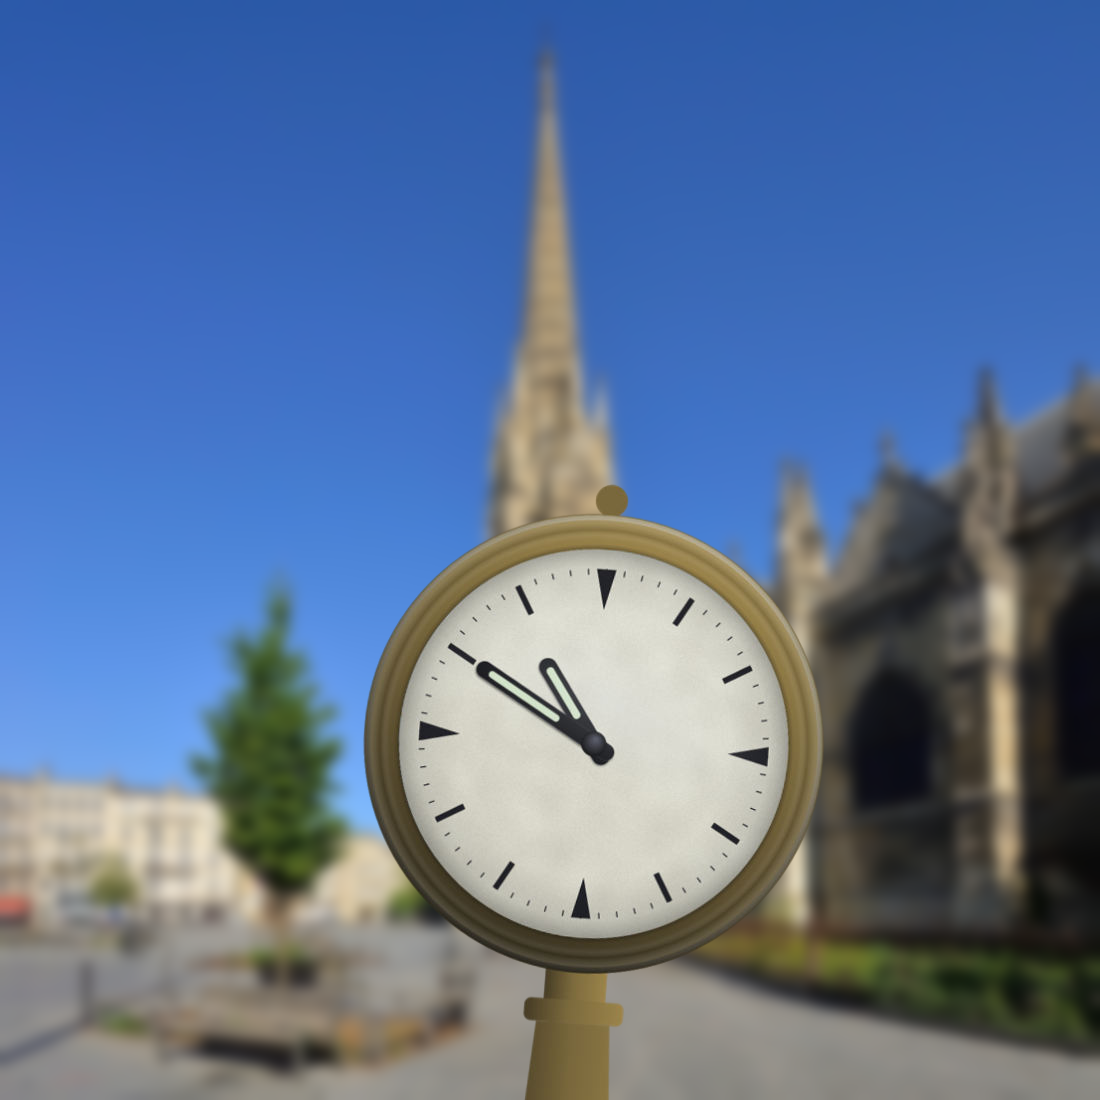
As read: h=10 m=50
